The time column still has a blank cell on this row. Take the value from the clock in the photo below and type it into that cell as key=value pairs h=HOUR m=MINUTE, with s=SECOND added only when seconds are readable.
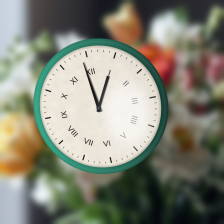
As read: h=12 m=59
